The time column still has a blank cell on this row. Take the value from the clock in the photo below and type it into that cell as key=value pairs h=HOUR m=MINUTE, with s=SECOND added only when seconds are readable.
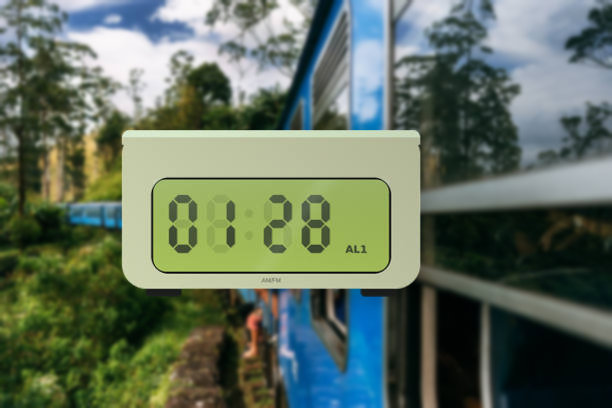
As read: h=1 m=28
